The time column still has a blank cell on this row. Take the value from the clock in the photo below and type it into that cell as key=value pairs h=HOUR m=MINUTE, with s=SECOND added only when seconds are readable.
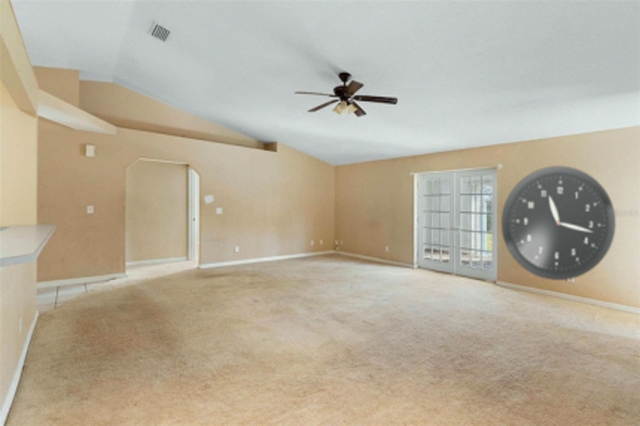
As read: h=11 m=17
